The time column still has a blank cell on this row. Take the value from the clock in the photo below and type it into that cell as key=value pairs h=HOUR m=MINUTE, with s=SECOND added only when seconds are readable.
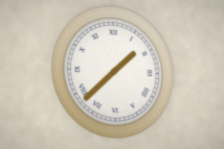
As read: h=1 m=38
